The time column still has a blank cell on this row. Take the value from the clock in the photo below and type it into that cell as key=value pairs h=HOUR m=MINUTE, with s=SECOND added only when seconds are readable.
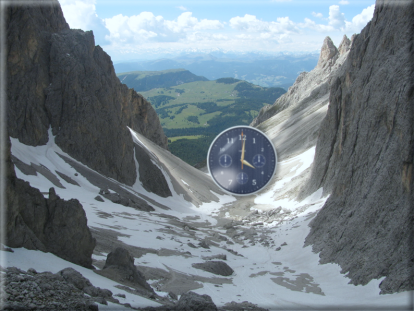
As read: h=4 m=1
